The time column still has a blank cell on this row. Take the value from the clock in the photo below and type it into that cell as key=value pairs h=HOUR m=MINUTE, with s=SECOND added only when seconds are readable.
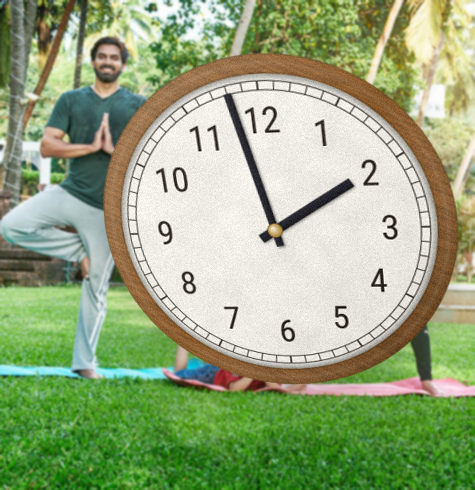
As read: h=1 m=58
